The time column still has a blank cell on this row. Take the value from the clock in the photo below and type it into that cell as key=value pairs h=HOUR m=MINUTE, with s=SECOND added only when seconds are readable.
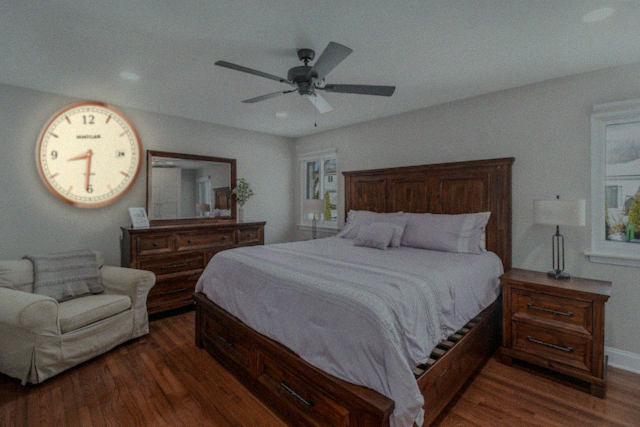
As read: h=8 m=31
